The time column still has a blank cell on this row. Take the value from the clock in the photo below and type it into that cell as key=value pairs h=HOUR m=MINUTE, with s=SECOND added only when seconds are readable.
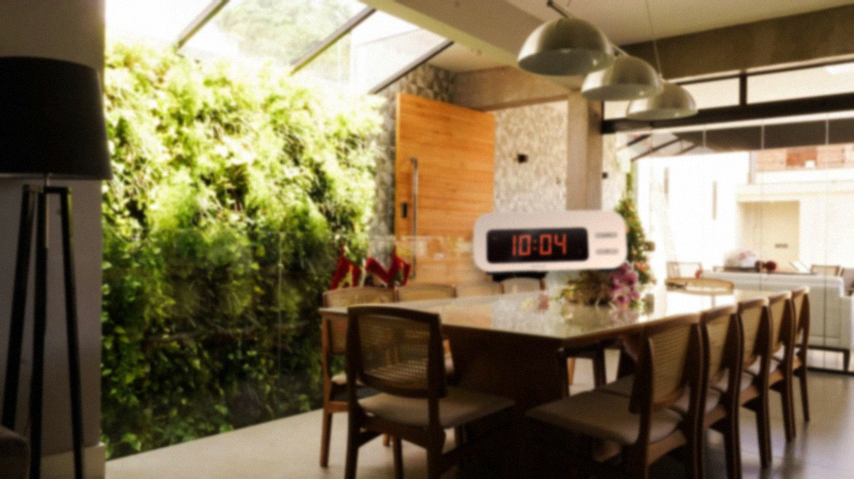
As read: h=10 m=4
